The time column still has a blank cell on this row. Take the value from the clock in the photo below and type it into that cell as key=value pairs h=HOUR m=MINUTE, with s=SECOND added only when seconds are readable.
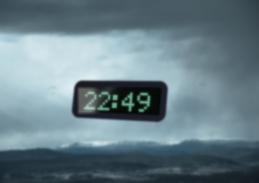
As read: h=22 m=49
